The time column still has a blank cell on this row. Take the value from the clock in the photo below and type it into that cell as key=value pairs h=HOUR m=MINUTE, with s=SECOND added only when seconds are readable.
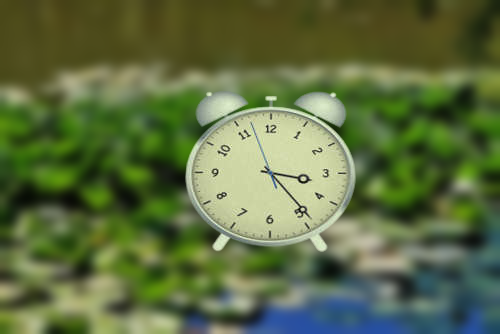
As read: h=3 m=23 s=57
